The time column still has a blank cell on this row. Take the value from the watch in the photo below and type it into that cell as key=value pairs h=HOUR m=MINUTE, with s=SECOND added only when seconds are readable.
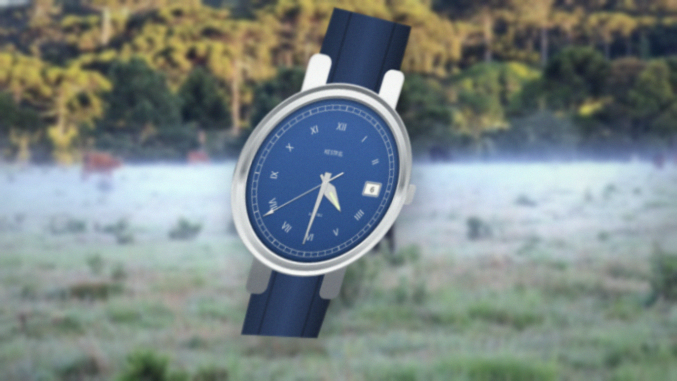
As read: h=4 m=30 s=39
